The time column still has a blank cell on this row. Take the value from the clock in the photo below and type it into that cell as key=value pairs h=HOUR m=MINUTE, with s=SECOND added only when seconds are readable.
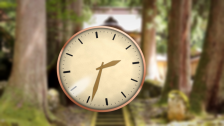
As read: h=2 m=34
